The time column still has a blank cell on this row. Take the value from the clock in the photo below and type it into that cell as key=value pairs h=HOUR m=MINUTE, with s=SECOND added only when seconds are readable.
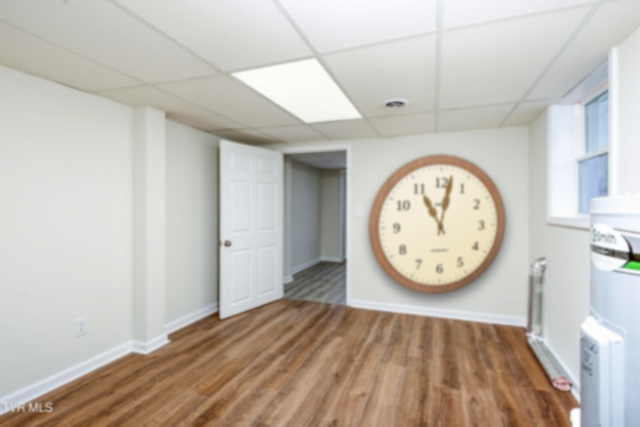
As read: h=11 m=2
